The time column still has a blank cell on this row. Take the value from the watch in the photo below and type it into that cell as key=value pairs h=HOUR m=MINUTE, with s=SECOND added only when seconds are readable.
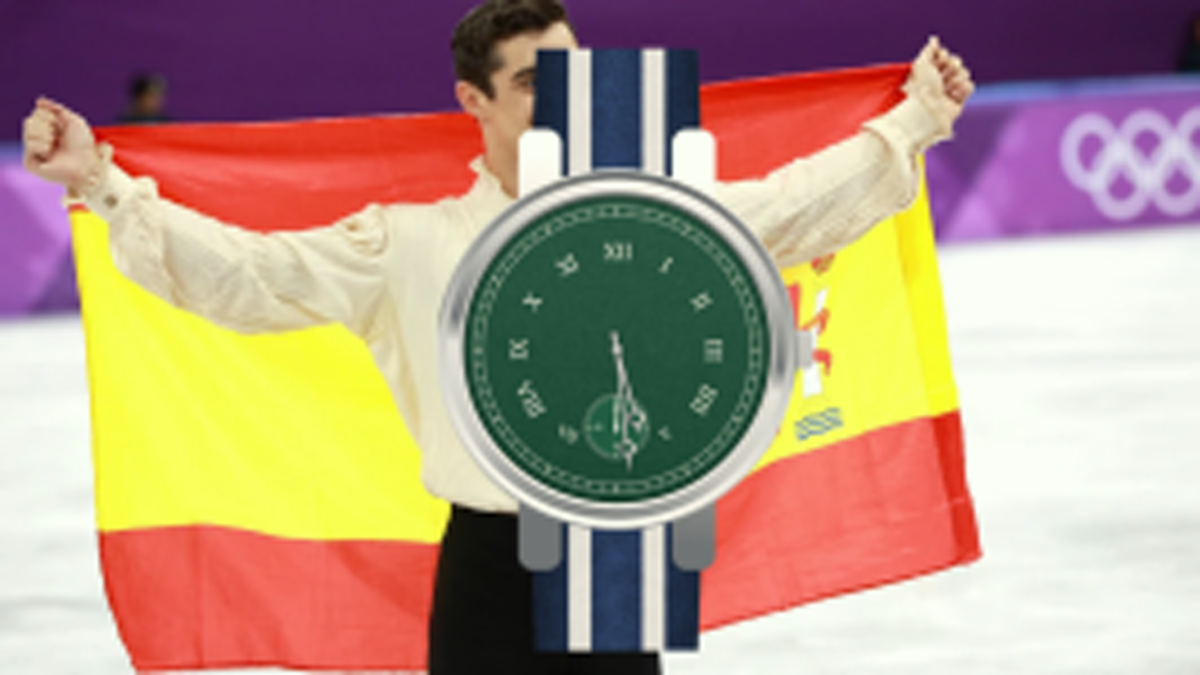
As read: h=5 m=29
